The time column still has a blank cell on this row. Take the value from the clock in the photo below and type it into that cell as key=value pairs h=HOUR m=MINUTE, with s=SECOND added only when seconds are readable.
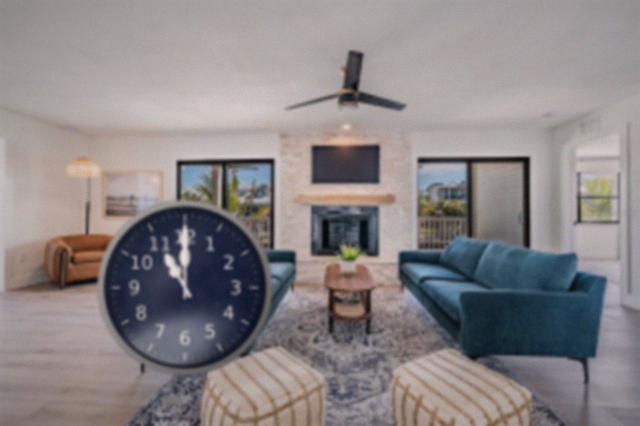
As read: h=11 m=0
